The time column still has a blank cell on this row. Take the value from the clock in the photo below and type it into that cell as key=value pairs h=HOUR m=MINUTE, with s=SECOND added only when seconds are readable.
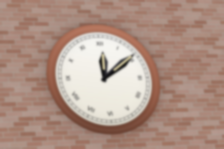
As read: h=12 m=9
